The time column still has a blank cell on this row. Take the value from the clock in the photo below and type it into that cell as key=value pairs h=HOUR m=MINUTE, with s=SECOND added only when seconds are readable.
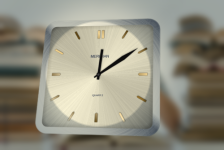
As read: h=12 m=9
